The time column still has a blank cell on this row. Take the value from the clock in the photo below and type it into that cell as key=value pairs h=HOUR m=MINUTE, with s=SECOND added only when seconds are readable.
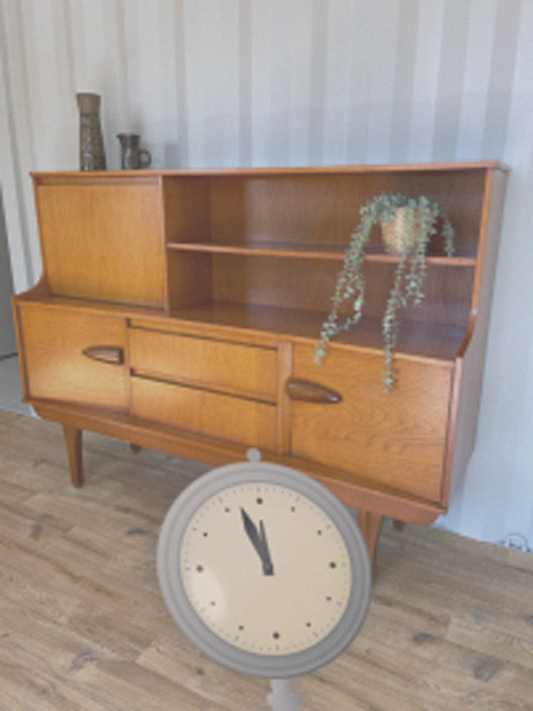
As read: h=11 m=57
